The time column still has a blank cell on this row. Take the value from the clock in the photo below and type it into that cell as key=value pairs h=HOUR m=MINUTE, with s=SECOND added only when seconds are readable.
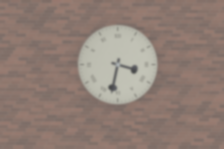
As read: h=3 m=32
